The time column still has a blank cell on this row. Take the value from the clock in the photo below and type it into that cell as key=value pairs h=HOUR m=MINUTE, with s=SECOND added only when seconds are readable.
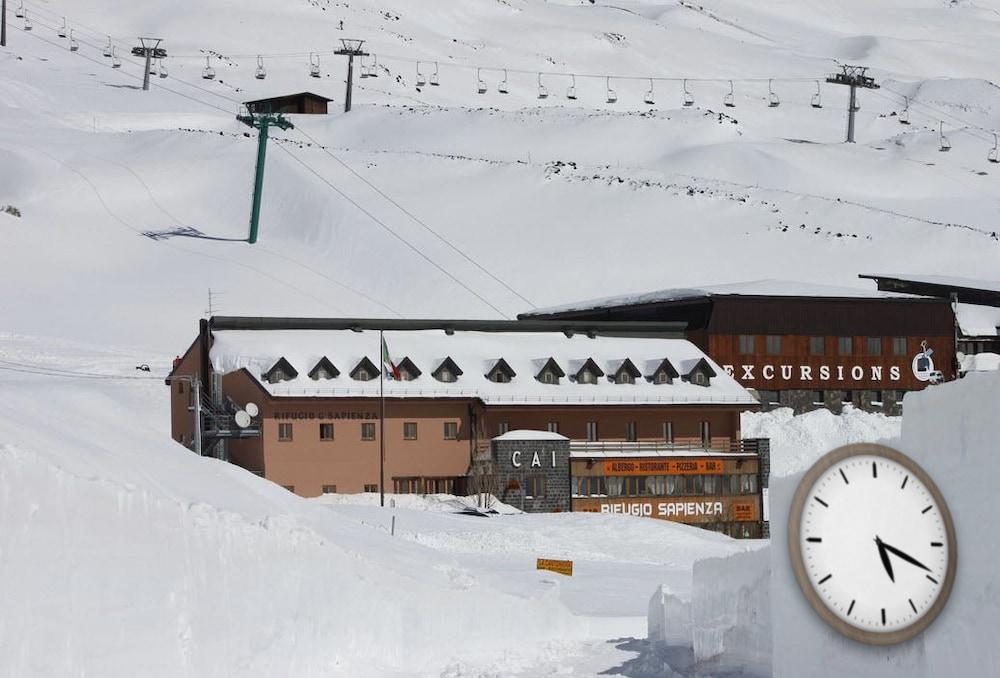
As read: h=5 m=19
